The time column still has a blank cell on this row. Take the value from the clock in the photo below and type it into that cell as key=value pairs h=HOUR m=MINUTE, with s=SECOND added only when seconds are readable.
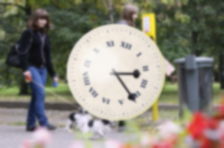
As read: h=2 m=21
